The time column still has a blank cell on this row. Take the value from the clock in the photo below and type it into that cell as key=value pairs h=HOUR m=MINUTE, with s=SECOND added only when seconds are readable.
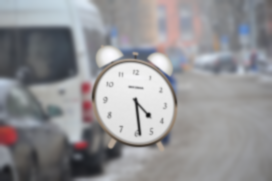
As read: h=4 m=29
